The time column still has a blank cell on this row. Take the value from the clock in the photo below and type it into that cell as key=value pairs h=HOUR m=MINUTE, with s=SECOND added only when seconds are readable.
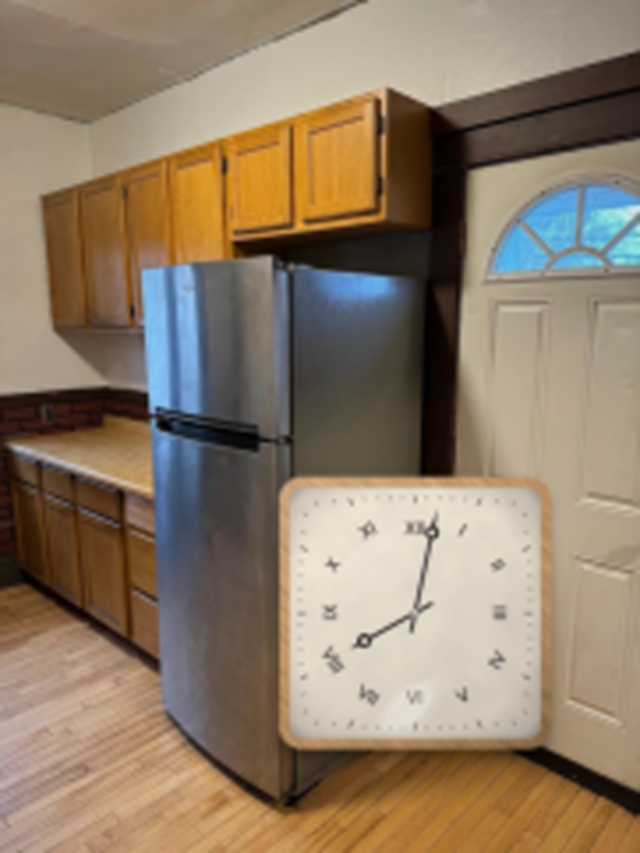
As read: h=8 m=2
